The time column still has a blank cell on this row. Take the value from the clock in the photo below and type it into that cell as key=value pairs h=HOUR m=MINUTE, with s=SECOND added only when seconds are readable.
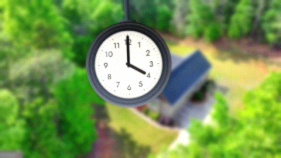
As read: h=4 m=0
